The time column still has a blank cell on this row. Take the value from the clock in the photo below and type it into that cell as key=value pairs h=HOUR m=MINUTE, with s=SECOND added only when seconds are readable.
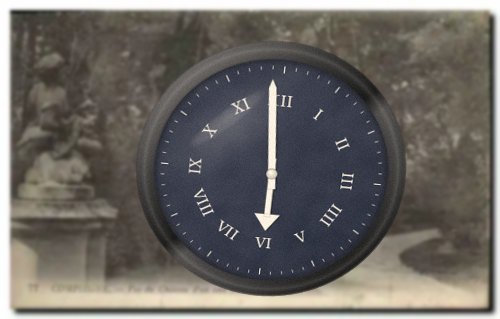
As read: h=5 m=59
